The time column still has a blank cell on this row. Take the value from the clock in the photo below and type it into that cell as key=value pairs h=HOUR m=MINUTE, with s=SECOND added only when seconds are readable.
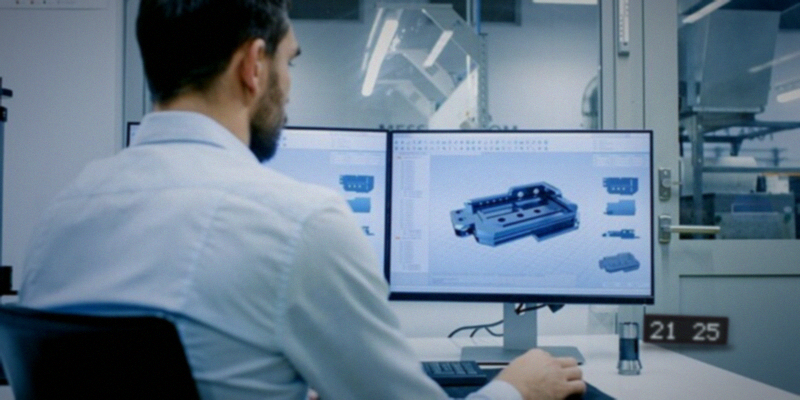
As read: h=21 m=25
